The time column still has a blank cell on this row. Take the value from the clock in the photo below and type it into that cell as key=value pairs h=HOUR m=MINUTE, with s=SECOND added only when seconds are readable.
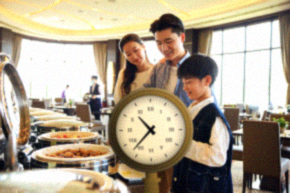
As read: h=10 m=37
